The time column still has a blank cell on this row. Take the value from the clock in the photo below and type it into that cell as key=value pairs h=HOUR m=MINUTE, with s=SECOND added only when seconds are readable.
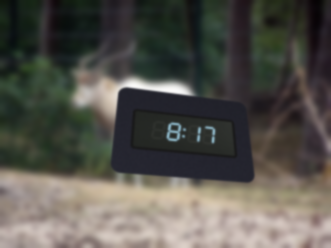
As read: h=8 m=17
